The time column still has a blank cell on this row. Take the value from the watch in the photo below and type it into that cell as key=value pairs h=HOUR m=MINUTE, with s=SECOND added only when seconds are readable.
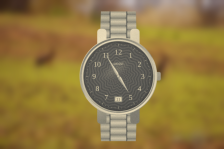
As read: h=4 m=55
